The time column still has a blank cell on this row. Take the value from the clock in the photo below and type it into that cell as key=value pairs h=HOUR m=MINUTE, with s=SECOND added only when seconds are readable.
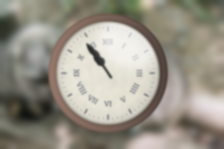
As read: h=10 m=54
